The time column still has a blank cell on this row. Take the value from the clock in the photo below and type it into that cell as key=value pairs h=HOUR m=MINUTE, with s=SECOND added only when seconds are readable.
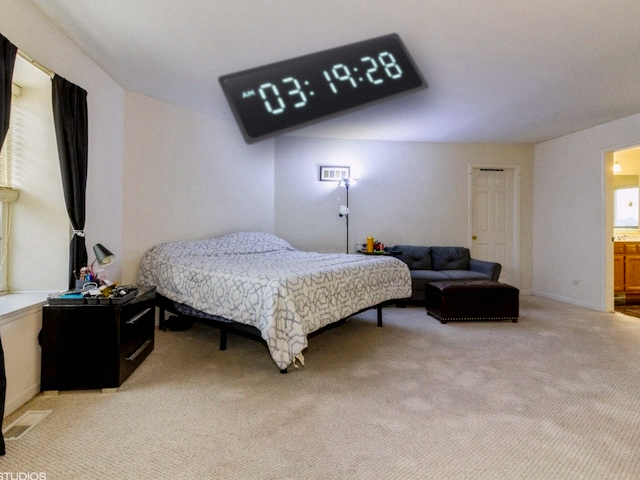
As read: h=3 m=19 s=28
